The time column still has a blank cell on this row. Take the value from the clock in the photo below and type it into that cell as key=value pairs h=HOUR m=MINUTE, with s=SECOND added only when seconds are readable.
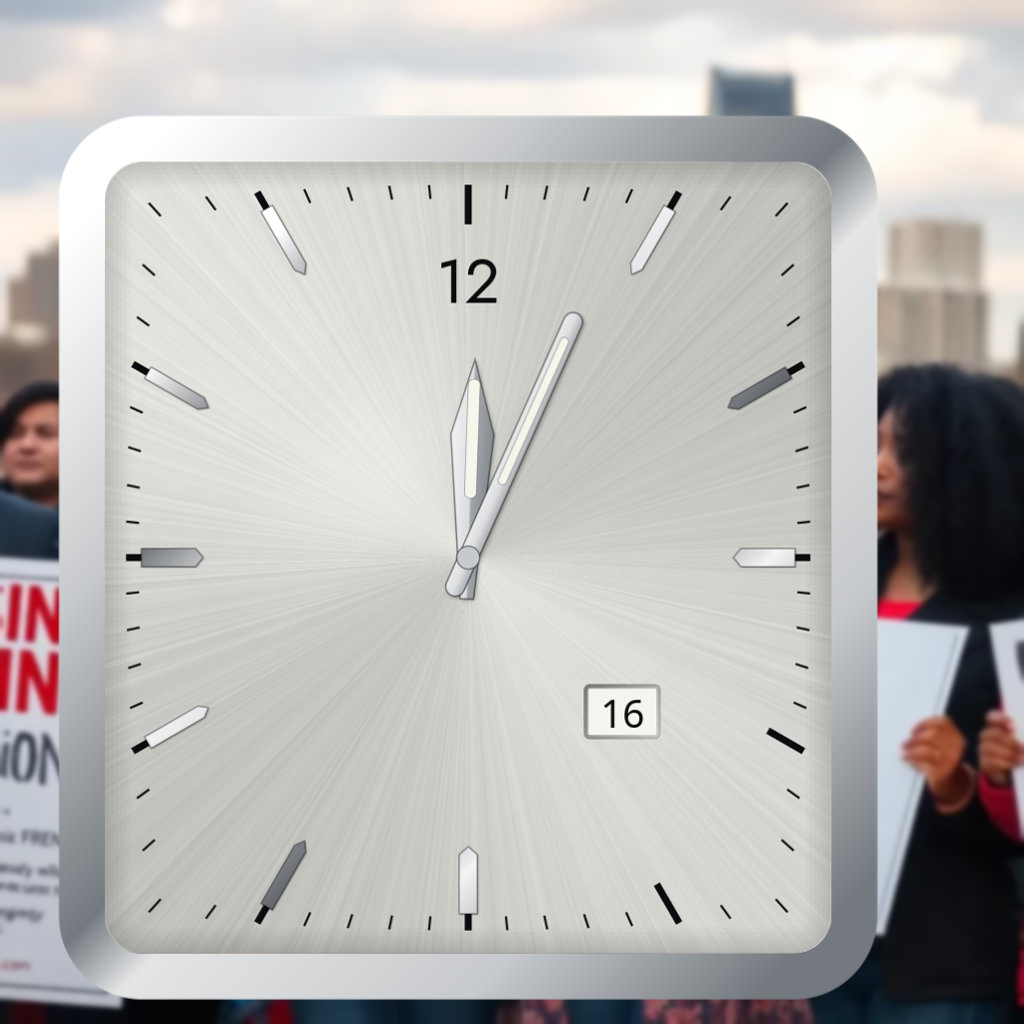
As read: h=12 m=4
